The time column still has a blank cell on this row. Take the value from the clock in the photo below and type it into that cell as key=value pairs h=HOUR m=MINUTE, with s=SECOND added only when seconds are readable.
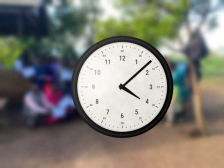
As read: h=4 m=8
